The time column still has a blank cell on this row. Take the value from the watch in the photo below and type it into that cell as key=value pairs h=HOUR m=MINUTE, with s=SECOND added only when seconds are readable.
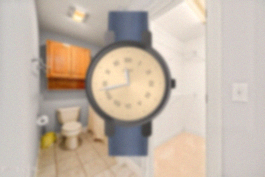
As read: h=11 m=43
